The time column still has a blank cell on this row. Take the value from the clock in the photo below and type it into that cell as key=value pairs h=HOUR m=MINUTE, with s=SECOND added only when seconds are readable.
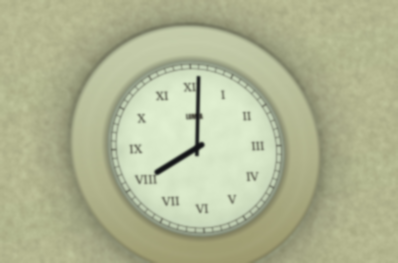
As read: h=8 m=1
